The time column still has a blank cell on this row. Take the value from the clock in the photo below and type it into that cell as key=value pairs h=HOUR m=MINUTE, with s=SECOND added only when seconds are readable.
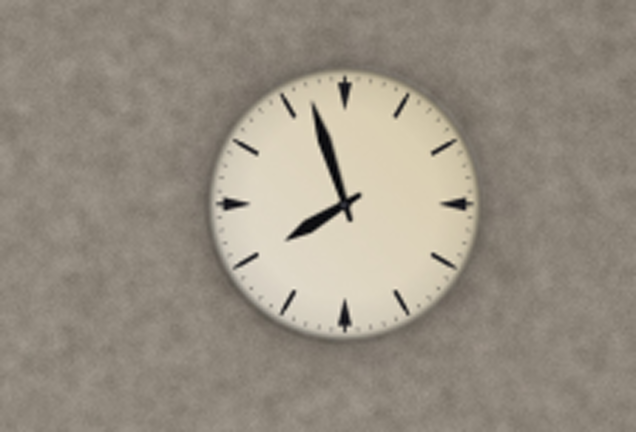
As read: h=7 m=57
